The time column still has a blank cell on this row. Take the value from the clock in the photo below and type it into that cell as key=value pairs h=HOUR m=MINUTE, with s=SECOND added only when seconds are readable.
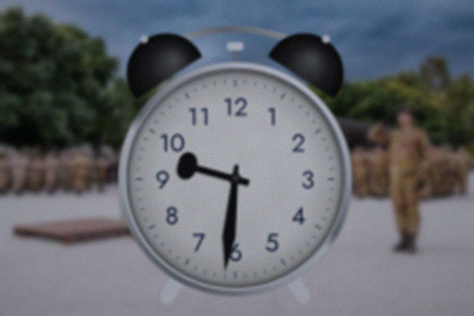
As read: h=9 m=31
